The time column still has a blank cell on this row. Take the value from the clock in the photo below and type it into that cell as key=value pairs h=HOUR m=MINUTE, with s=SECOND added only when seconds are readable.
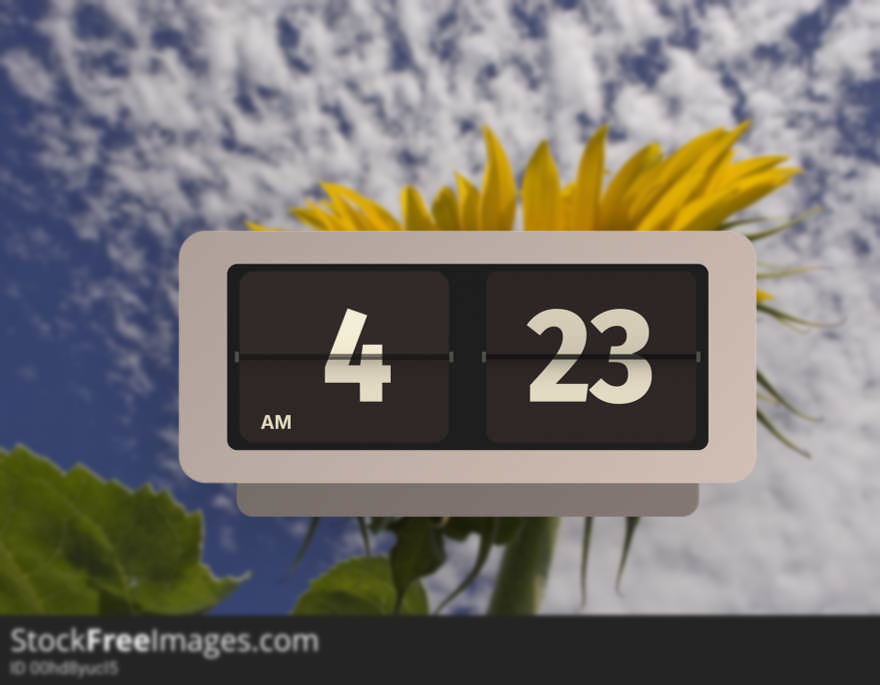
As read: h=4 m=23
